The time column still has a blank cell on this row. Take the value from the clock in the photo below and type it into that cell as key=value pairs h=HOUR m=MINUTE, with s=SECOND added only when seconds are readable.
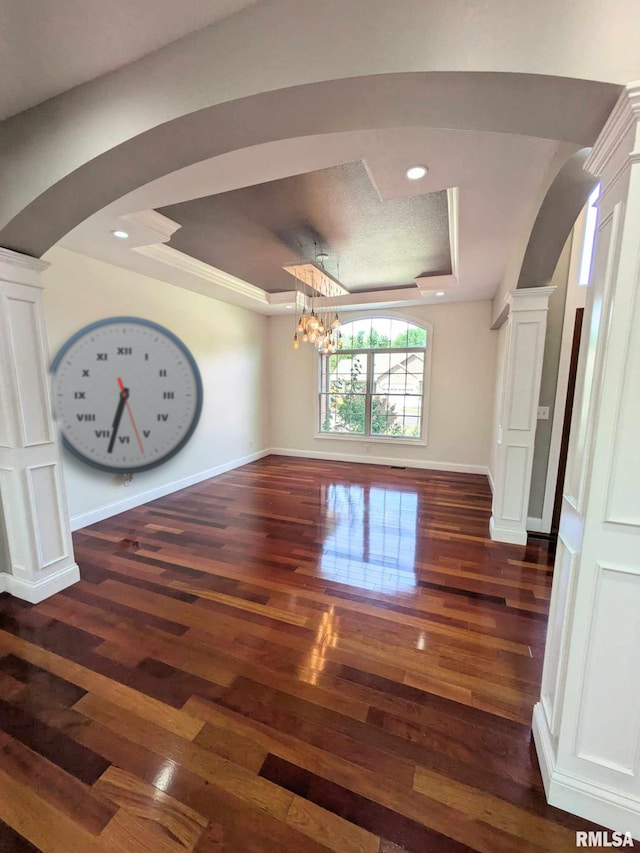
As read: h=6 m=32 s=27
